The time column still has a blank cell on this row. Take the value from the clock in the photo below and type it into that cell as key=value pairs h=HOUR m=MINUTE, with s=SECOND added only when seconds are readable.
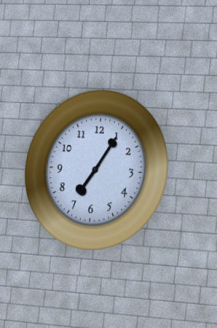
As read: h=7 m=5
